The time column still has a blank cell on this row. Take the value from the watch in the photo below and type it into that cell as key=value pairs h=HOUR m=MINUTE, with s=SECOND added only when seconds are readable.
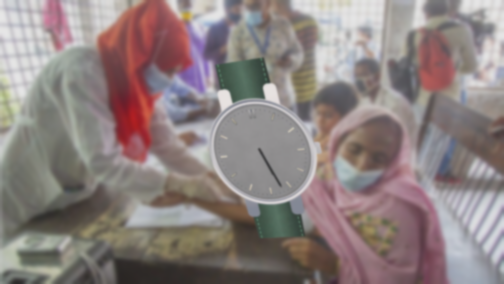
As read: h=5 m=27
